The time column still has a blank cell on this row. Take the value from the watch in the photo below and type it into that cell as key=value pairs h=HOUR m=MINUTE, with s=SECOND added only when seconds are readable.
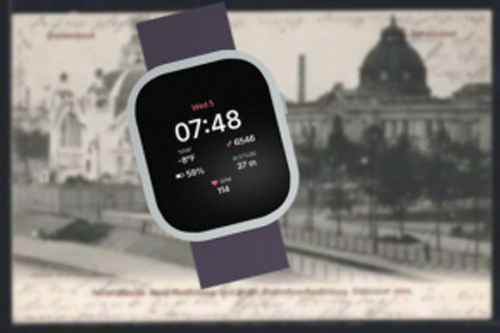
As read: h=7 m=48
